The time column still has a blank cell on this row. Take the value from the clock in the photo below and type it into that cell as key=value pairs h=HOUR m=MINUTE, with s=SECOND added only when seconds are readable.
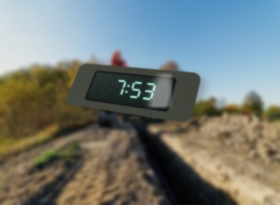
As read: h=7 m=53
